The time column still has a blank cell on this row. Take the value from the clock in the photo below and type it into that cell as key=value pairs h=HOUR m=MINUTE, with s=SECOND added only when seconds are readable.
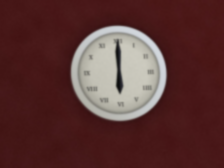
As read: h=6 m=0
